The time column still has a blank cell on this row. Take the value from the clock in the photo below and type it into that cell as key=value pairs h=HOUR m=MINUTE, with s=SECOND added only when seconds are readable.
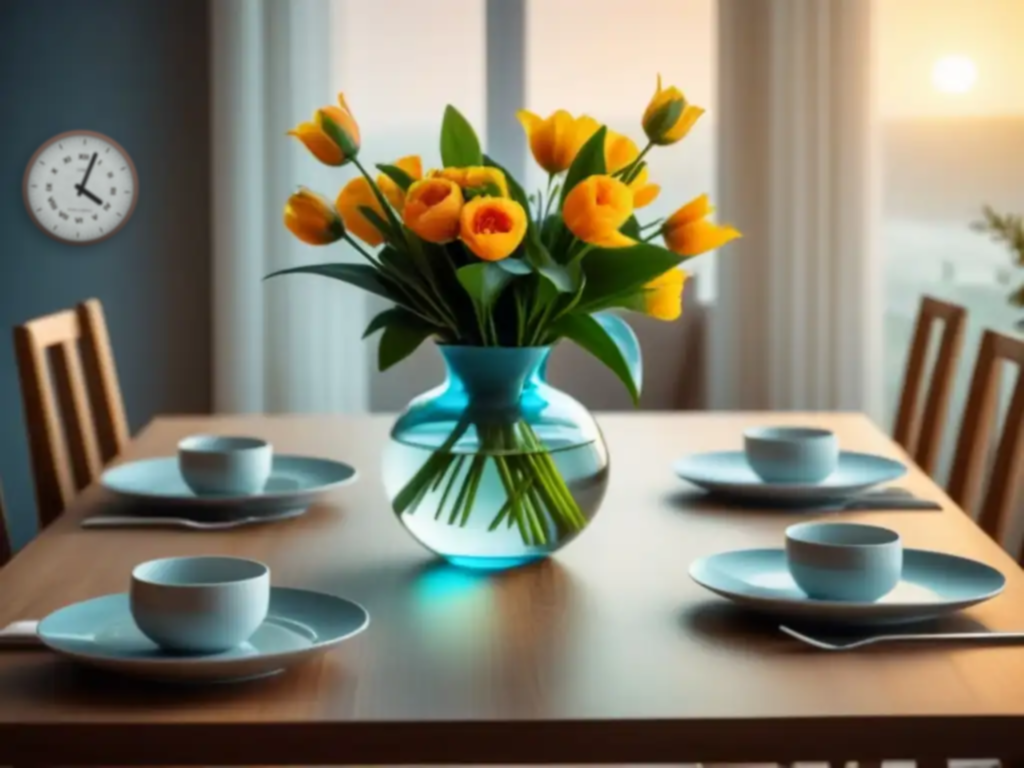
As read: h=4 m=3
